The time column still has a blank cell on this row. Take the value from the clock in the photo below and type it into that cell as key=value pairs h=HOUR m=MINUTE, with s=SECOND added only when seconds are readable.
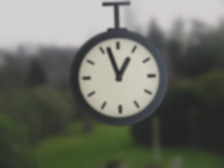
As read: h=12 m=57
